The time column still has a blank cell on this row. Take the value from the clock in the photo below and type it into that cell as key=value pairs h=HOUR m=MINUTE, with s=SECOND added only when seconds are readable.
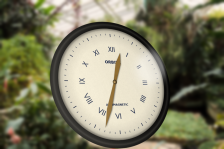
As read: h=12 m=33
